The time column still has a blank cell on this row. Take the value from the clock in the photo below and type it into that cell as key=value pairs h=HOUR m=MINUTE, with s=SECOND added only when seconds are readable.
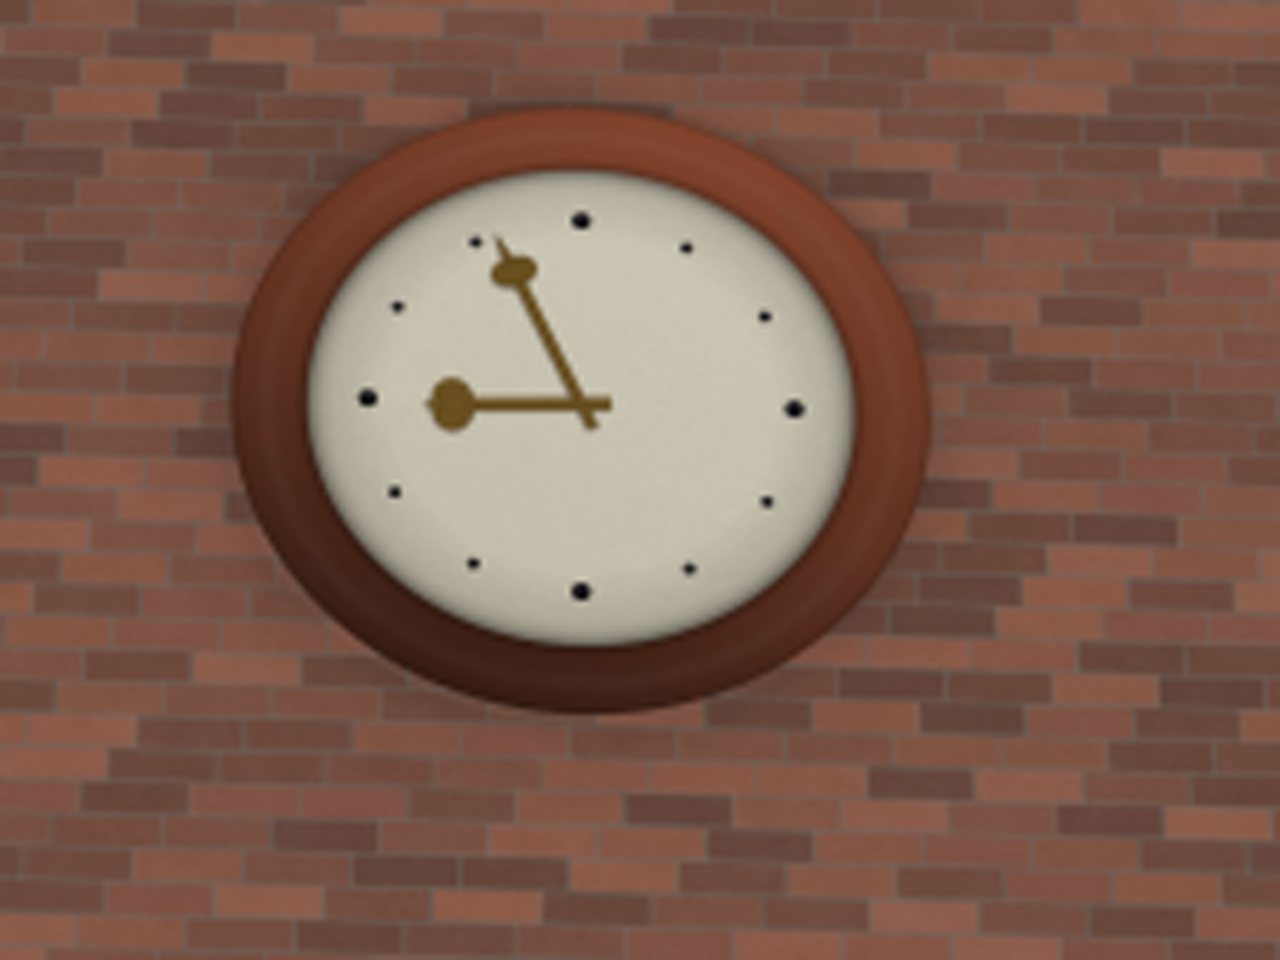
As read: h=8 m=56
